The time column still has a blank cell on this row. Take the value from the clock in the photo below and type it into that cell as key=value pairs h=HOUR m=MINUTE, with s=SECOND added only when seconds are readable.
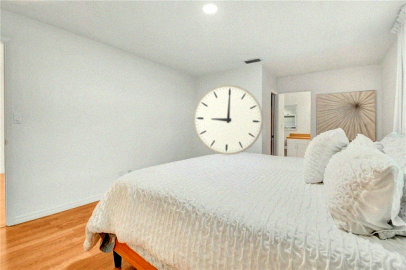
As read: h=9 m=0
